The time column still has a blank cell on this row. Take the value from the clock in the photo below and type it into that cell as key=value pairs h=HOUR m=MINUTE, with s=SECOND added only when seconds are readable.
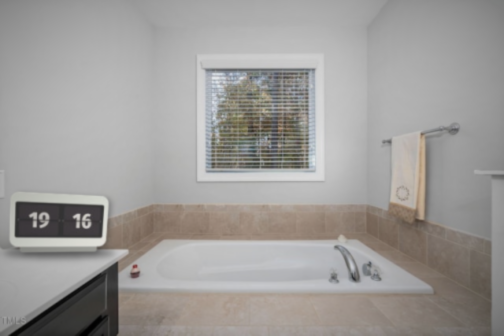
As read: h=19 m=16
